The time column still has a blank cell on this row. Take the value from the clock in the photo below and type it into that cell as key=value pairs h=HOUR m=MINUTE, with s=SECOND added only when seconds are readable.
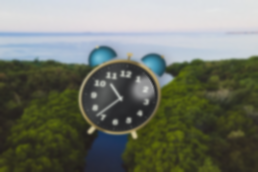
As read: h=10 m=37
